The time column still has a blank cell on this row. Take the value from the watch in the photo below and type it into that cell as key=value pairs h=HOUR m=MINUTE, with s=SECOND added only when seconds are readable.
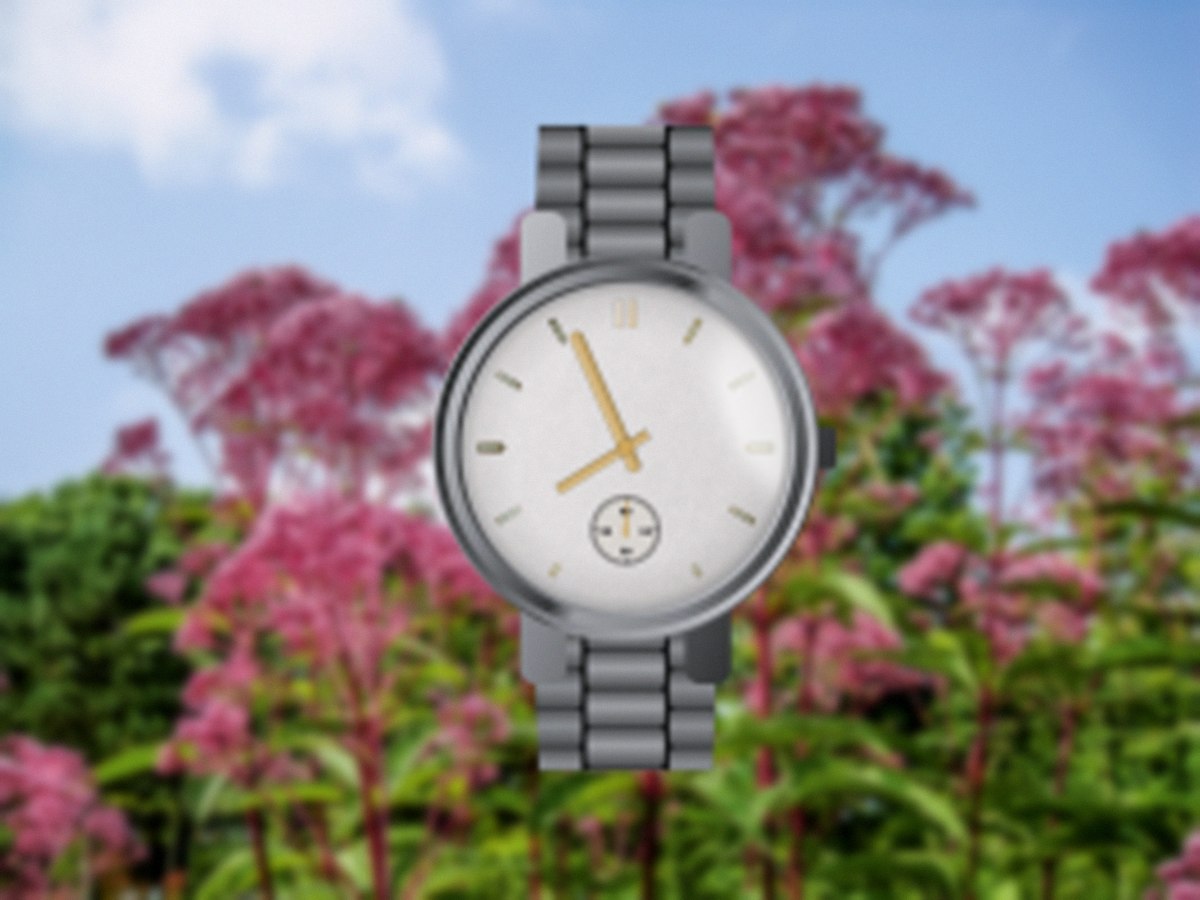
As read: h=7 m=56
